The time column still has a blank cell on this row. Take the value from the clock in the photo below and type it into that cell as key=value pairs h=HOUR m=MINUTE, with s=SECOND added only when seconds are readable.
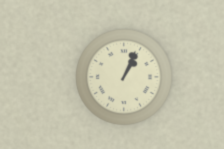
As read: h=1 m=4
